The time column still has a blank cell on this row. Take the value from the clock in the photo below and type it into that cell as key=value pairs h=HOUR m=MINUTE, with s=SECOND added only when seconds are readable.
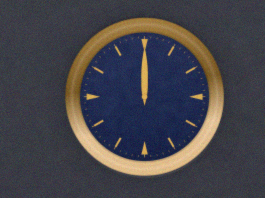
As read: h=12 m=0
